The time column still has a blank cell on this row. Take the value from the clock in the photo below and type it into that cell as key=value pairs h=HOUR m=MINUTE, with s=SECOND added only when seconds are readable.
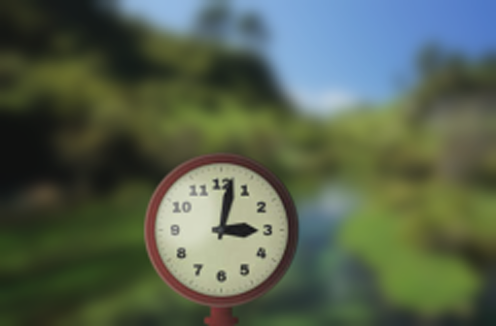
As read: h=3 m=2
